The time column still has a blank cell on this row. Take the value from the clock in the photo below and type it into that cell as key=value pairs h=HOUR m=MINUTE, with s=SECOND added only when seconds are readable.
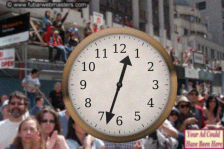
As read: h=12 m=33
